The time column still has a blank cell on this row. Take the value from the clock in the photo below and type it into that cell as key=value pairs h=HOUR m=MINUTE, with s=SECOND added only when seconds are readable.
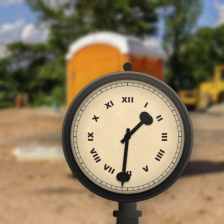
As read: h=1 m=31
